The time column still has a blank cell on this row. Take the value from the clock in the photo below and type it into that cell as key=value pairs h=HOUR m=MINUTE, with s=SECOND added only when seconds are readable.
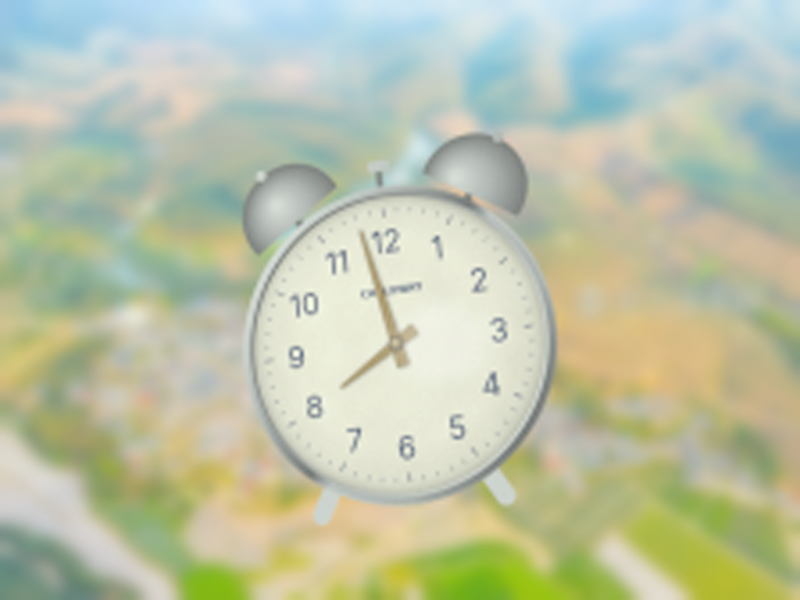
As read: h=7 m=58
